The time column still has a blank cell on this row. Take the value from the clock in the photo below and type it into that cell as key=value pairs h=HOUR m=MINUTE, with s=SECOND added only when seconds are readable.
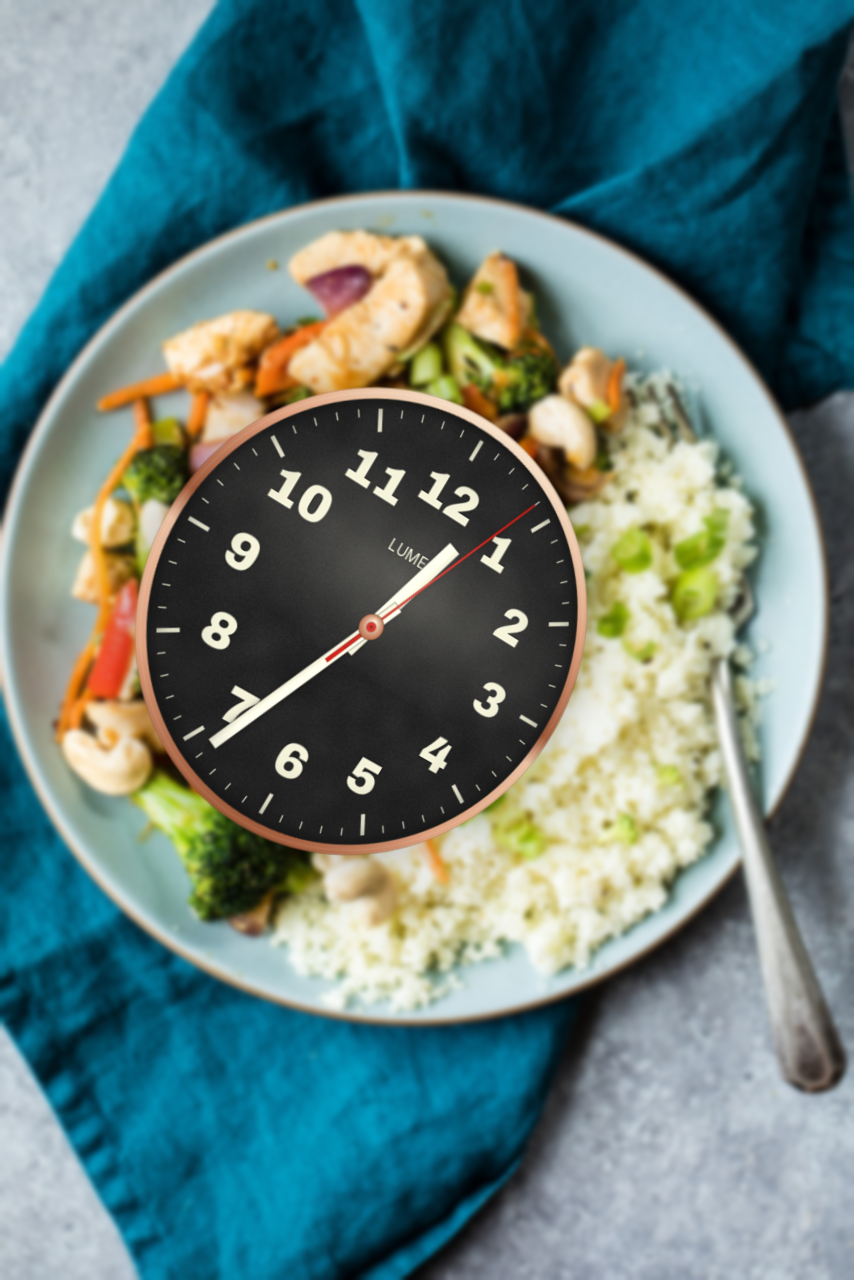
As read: h=12 m=34 s=4
